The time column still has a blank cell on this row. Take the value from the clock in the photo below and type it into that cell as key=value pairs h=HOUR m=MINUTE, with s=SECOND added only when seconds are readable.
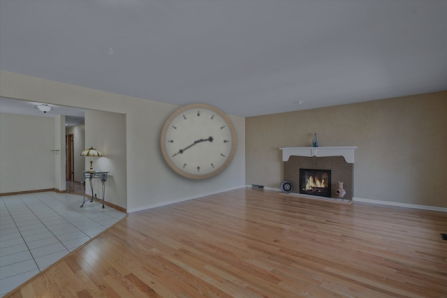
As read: h=2 m=40
